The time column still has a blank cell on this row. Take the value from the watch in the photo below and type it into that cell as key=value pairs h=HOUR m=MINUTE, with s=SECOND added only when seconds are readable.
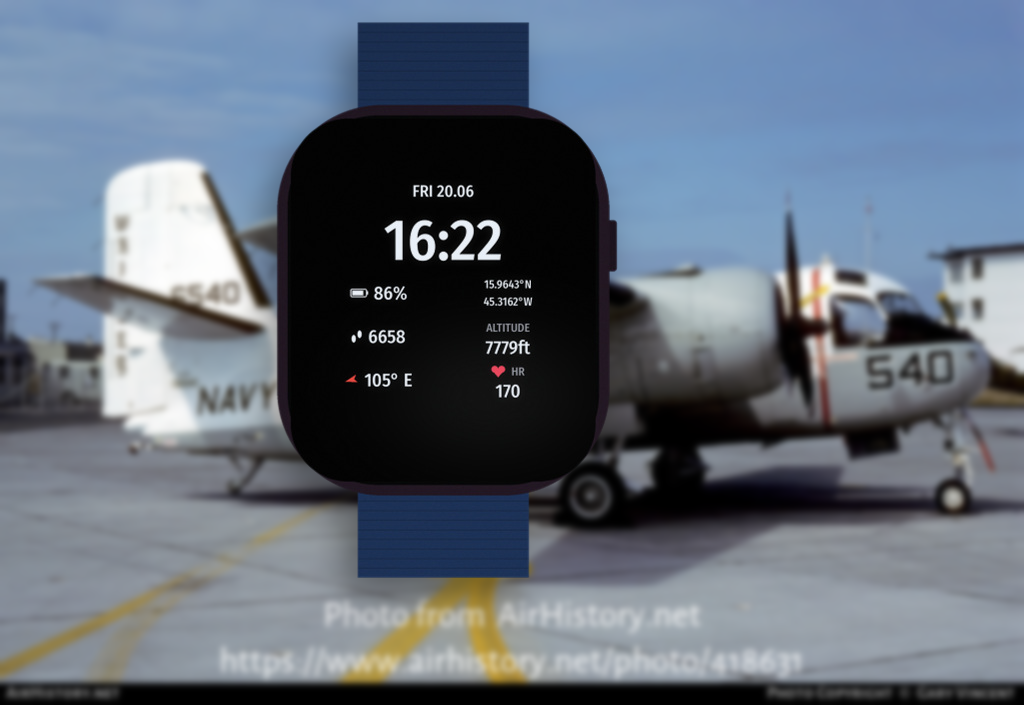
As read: h=16 m=22
